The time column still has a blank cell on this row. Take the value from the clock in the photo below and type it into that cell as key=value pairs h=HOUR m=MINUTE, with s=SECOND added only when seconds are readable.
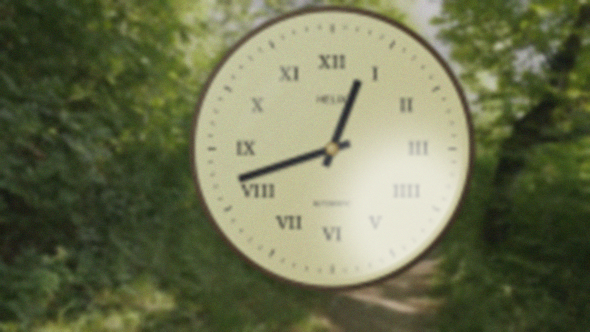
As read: h=12 m=42
